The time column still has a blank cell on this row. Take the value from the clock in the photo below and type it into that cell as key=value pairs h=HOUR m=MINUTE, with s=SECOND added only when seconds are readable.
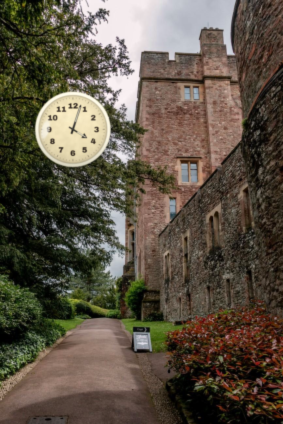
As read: h=4 m=3
